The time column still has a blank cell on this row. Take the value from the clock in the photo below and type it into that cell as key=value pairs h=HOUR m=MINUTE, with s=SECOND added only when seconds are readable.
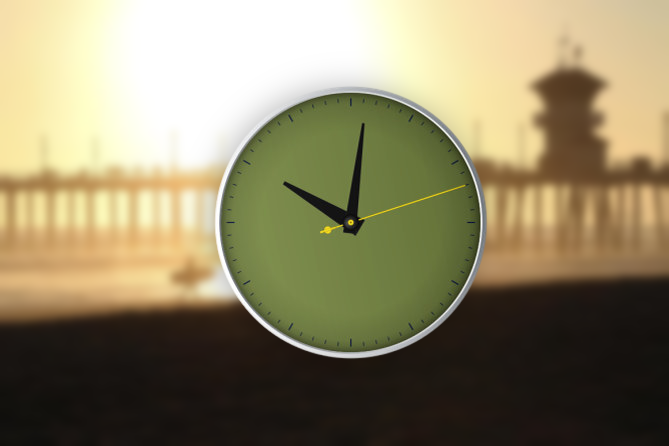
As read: h=10 m=1 s=12
